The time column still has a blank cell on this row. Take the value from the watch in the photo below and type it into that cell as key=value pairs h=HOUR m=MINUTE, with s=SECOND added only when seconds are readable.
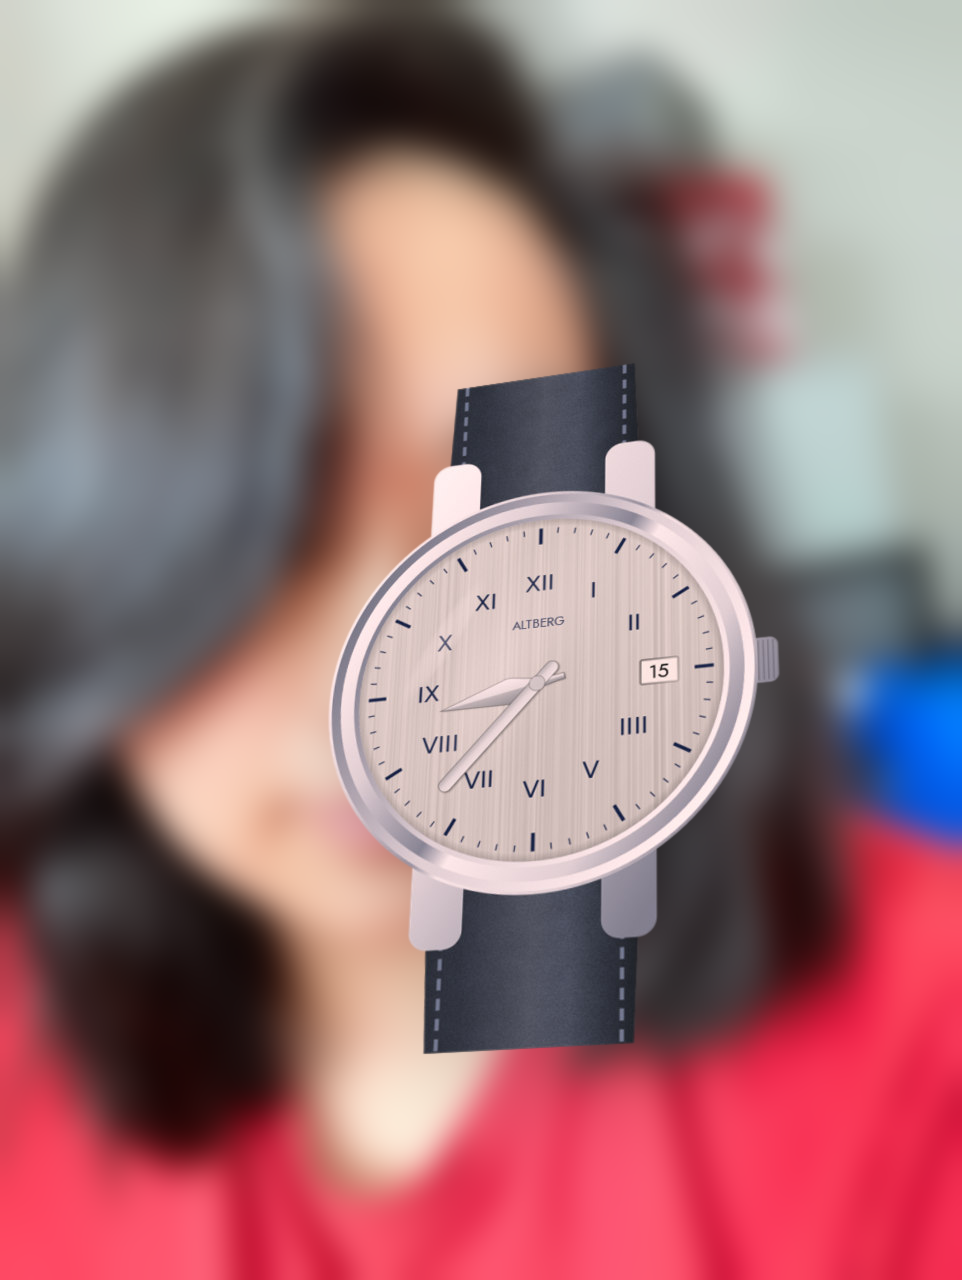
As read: h=8 m=37
